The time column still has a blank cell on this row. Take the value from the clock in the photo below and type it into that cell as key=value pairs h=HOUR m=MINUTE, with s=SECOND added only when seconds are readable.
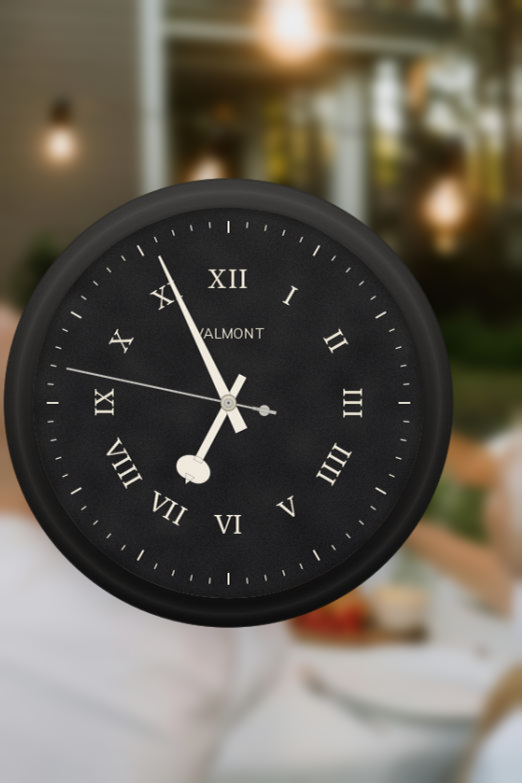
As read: h=6 m=55 s=47
